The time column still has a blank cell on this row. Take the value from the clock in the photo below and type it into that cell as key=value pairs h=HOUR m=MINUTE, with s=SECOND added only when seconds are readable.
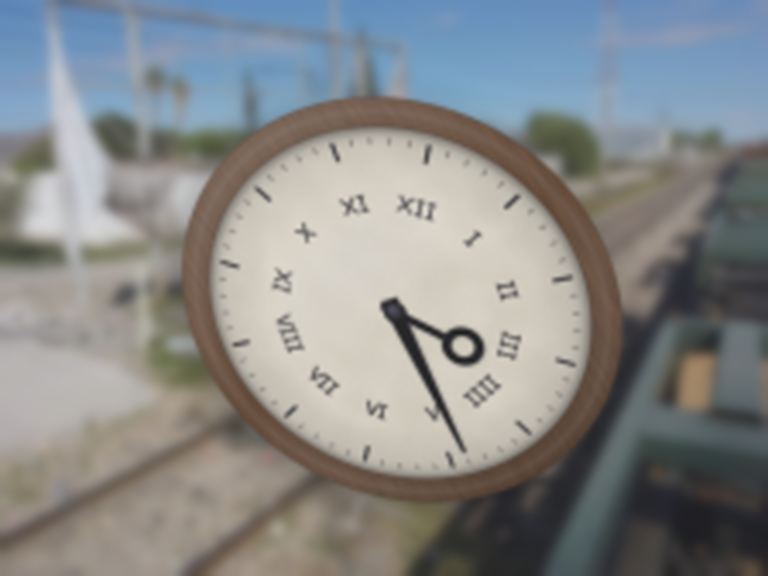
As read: h=3 m=24
